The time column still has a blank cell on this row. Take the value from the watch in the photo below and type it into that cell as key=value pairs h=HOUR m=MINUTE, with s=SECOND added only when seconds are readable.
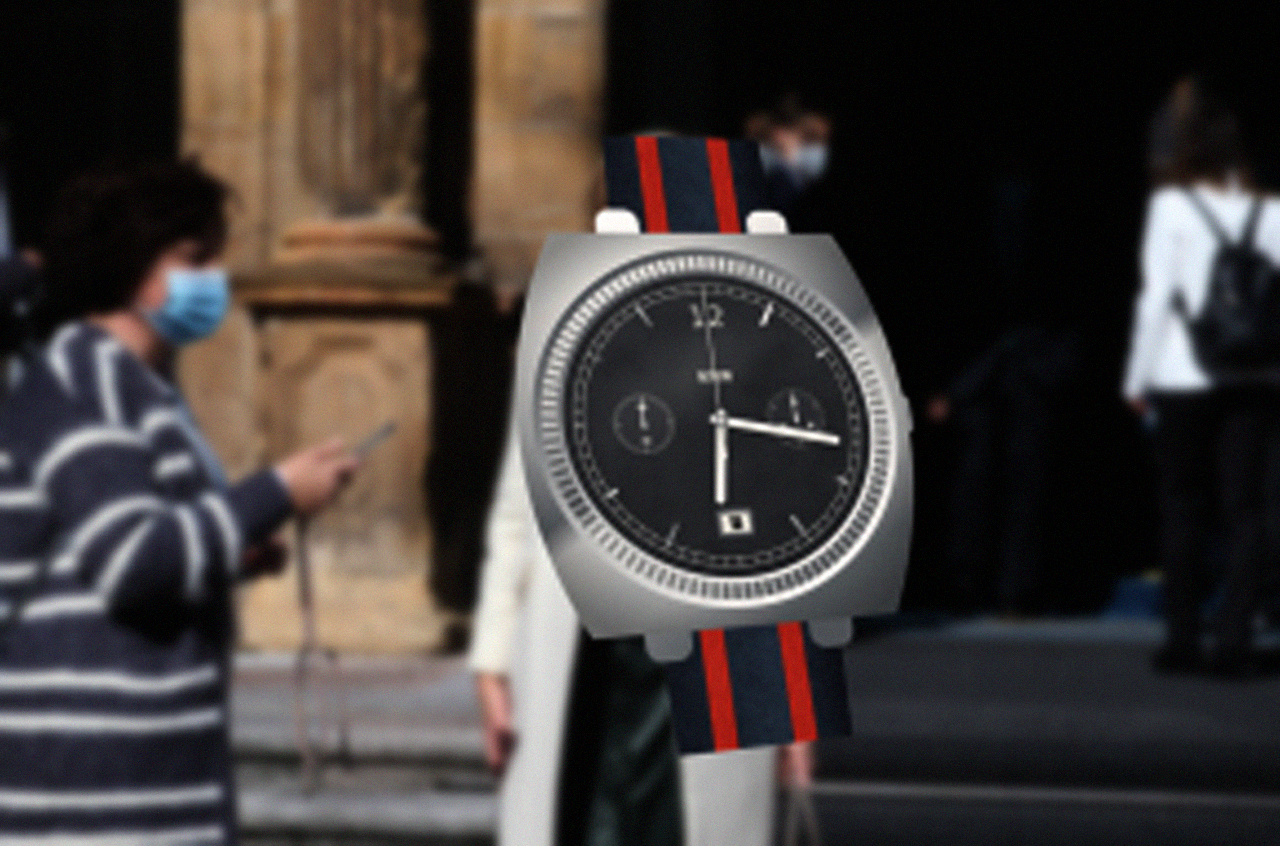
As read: h=6 m=17
